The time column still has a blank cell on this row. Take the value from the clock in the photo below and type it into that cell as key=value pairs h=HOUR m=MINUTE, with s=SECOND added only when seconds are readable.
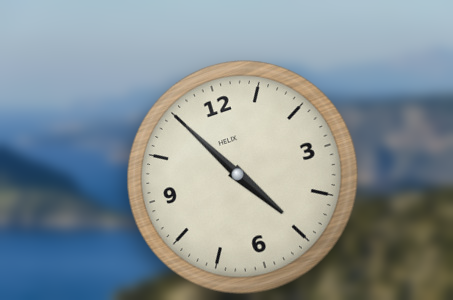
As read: h=4 m=55
